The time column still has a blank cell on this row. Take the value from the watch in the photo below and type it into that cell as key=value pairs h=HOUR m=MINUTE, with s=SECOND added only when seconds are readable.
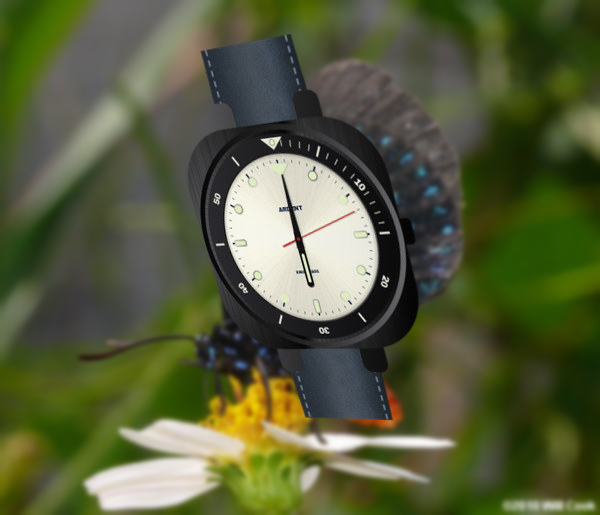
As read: h=6 m=0 s=12
